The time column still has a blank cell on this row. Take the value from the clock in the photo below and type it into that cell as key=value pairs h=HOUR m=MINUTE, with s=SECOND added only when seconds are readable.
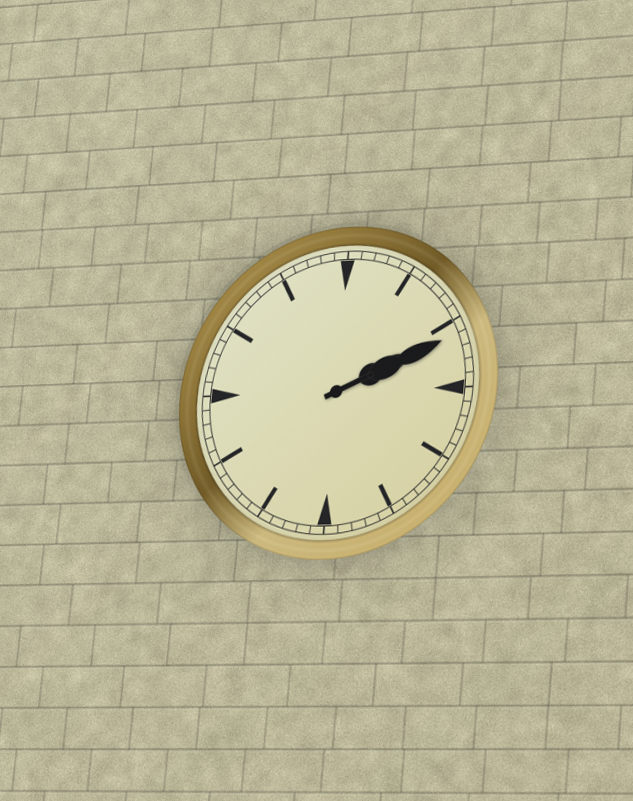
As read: h=2 m=11
